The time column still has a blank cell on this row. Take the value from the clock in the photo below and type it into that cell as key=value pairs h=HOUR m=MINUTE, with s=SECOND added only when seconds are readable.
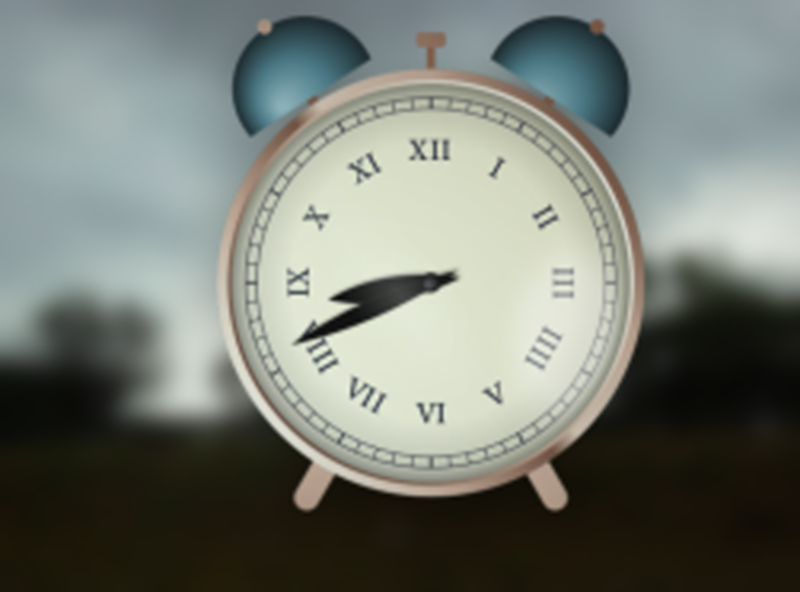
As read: h=8 m=41
